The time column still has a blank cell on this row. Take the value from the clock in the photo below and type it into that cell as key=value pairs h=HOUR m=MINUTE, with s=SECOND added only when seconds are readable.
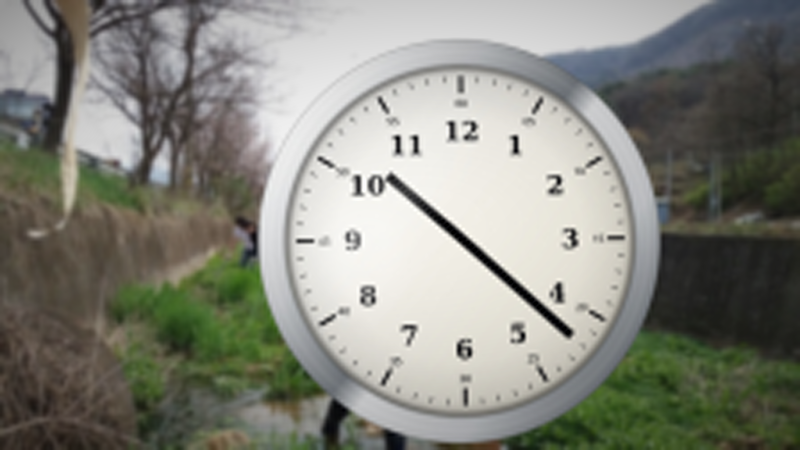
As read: h=10 m=22
